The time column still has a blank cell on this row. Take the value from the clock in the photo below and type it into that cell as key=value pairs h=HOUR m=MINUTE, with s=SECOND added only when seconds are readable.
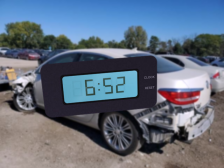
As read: h=6 m=52
